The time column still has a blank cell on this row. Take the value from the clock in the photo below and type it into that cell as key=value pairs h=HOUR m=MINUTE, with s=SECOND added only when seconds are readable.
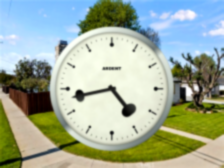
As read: h=4 m=43
